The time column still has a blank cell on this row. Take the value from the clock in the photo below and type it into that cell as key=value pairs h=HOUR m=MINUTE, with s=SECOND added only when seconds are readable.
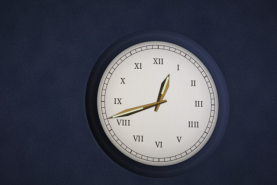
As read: h=12 m=42
